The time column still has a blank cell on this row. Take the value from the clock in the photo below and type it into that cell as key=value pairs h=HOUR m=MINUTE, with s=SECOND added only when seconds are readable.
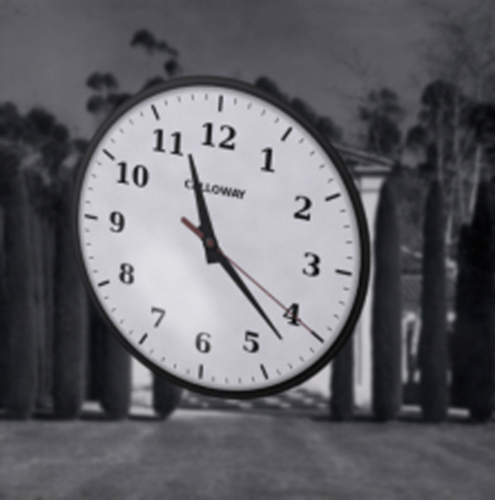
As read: h=11 m=22 s=20
